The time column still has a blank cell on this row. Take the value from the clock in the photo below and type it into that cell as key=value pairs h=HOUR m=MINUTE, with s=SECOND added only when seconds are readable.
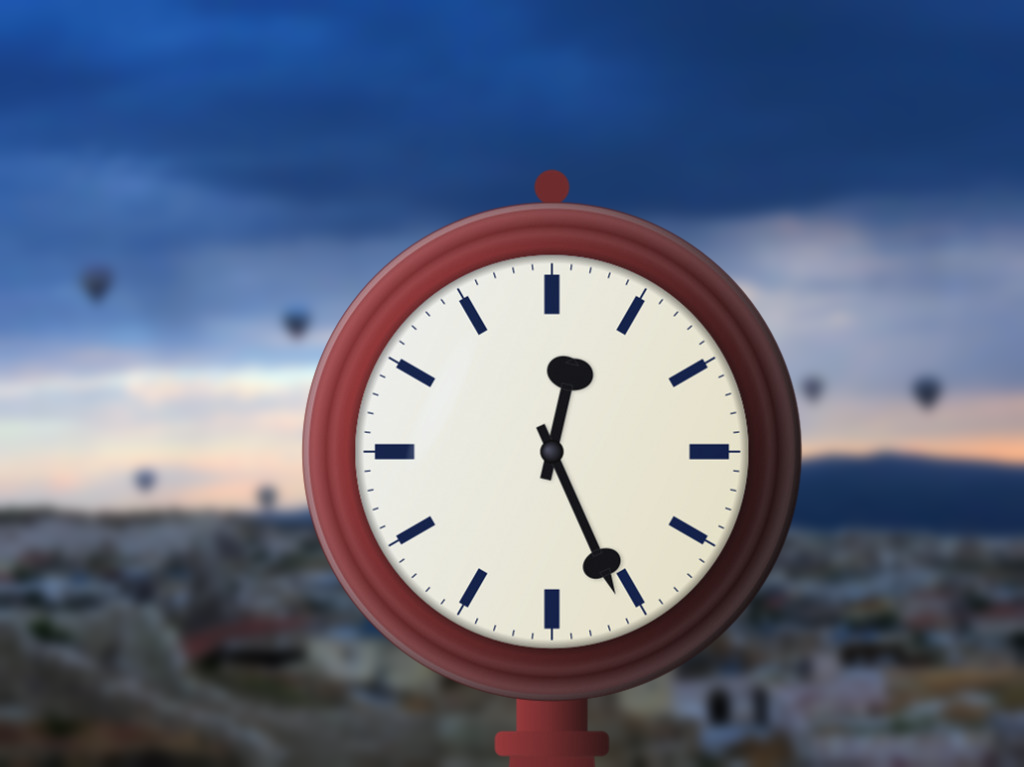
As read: h=12 m=26
